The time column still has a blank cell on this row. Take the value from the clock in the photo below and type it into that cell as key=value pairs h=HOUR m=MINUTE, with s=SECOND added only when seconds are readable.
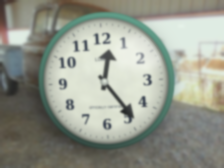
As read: h=12 m=24
